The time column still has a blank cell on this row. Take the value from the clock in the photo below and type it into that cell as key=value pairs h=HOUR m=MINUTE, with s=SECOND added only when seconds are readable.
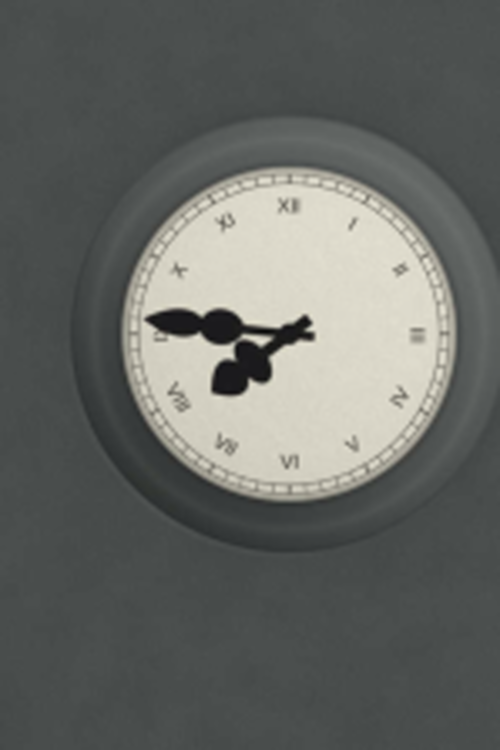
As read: h=7 m=46
